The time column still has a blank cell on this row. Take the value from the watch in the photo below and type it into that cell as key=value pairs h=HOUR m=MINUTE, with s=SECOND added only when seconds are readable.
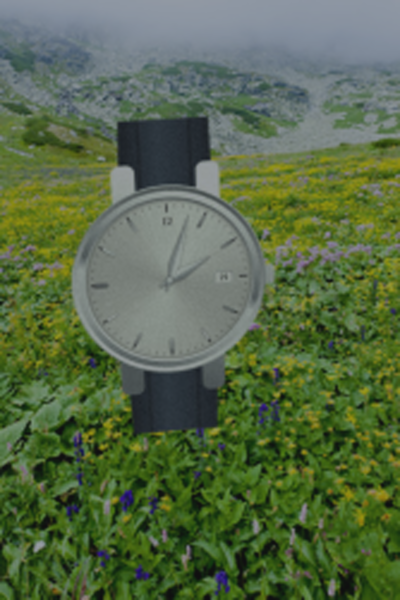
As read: h=2 m=3
